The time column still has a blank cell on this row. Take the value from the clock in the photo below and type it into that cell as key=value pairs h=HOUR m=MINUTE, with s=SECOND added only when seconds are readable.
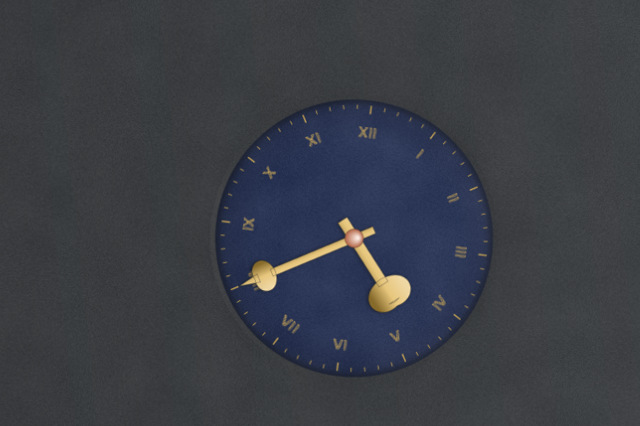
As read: h=4 m=40
